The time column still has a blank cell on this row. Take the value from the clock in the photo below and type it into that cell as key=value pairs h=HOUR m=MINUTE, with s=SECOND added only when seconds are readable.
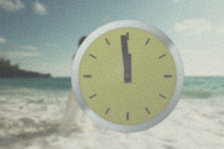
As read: h=11 m=59
